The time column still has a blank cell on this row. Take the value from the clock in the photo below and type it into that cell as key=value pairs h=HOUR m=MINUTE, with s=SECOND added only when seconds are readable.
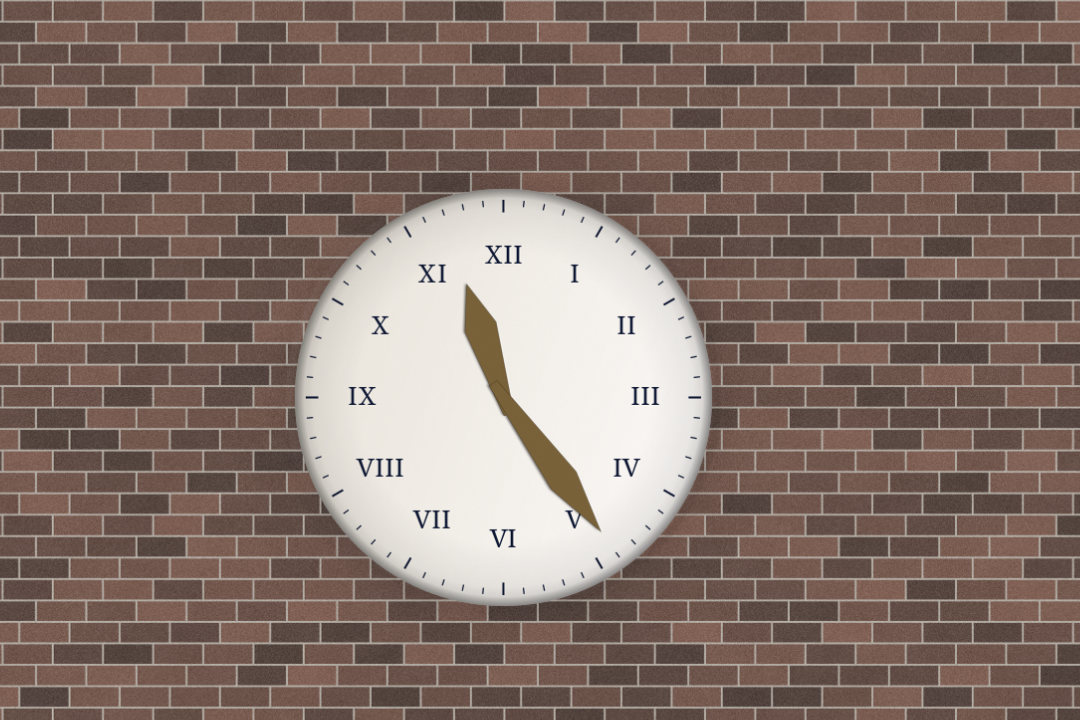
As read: h=11 m=24
